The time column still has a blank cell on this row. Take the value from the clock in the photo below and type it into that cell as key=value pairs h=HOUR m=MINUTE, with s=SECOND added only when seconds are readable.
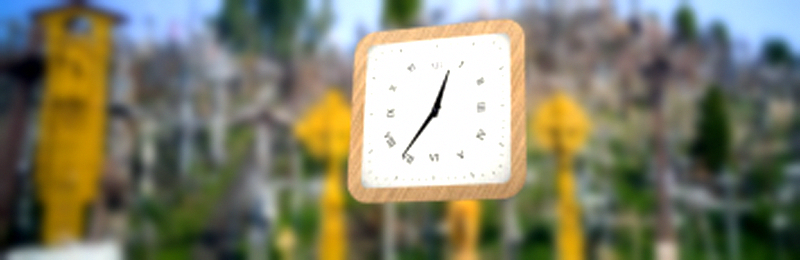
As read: h=12 m=36
